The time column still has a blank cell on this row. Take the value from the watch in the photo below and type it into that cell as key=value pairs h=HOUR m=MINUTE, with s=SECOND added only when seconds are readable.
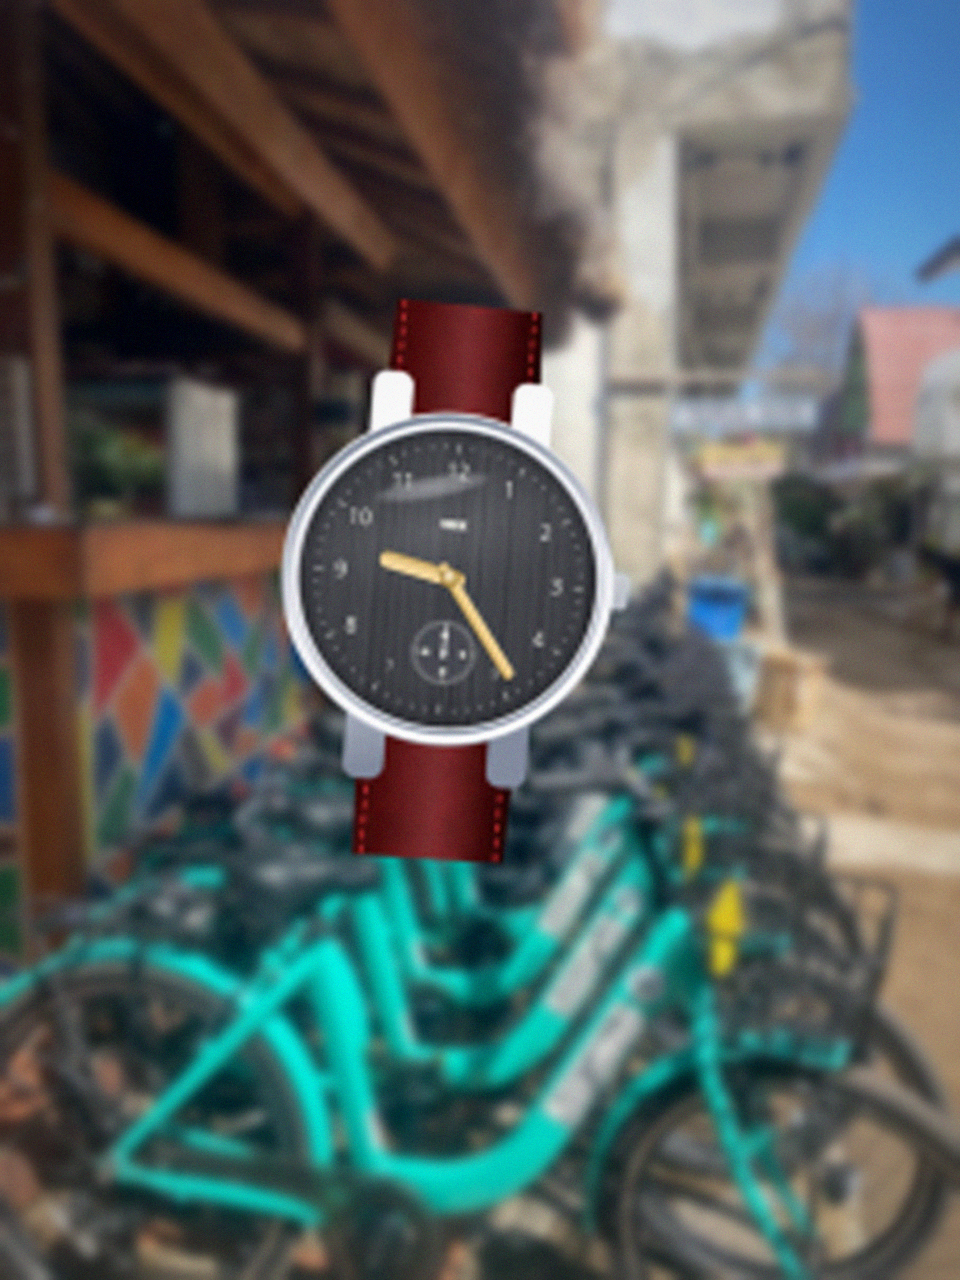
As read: h=9 m=24
